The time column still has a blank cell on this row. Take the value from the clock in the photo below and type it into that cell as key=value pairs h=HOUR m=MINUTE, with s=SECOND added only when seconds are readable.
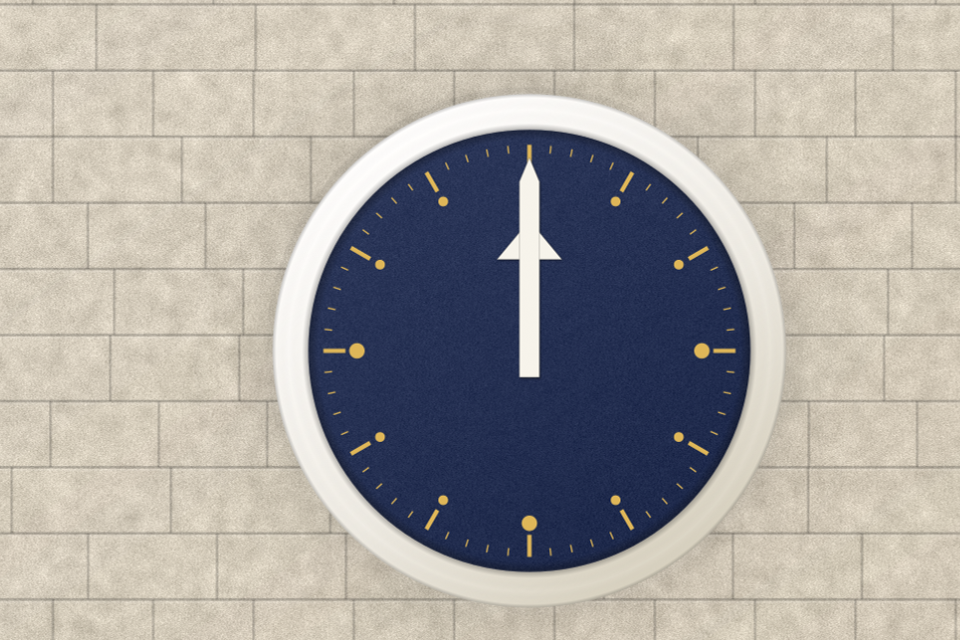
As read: h=12 m=0
